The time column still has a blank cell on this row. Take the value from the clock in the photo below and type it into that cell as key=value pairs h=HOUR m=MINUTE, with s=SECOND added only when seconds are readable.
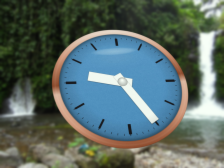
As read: h=9 m=25
